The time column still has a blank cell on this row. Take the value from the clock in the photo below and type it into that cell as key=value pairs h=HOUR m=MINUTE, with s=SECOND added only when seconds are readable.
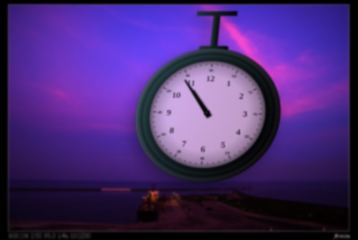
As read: h=10 m=54
